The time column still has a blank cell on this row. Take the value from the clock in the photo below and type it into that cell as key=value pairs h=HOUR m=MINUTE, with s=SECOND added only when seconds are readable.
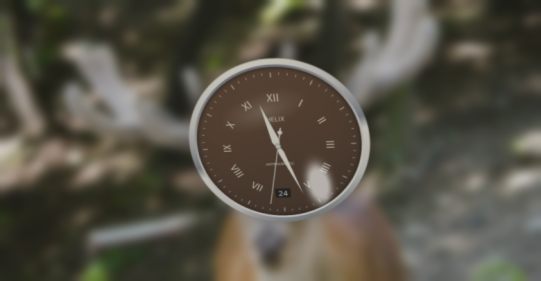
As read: h=11 m=26 s=32
